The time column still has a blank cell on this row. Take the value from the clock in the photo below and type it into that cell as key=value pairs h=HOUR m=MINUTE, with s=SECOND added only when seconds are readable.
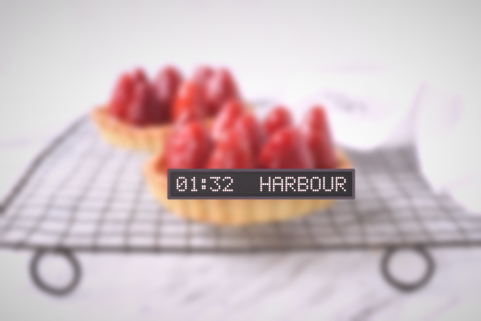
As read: h=1 m=32
